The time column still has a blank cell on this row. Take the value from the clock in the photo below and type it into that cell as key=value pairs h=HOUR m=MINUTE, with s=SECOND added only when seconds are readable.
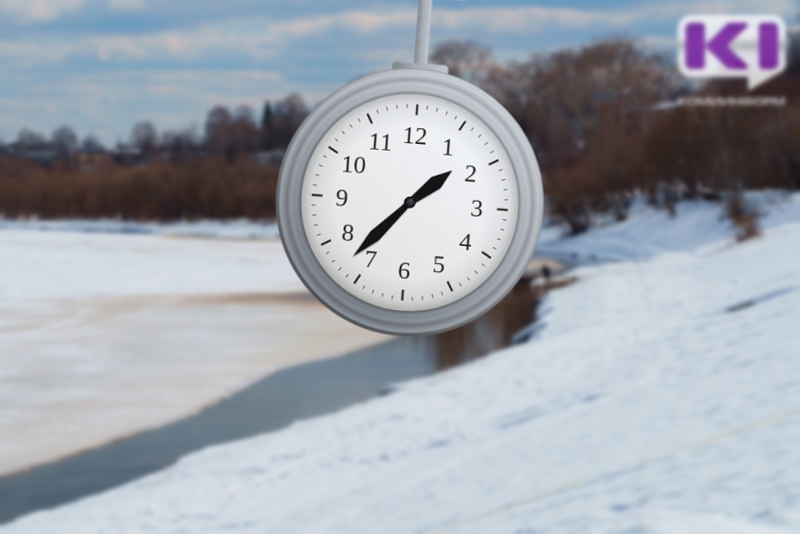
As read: h=1 m=37
